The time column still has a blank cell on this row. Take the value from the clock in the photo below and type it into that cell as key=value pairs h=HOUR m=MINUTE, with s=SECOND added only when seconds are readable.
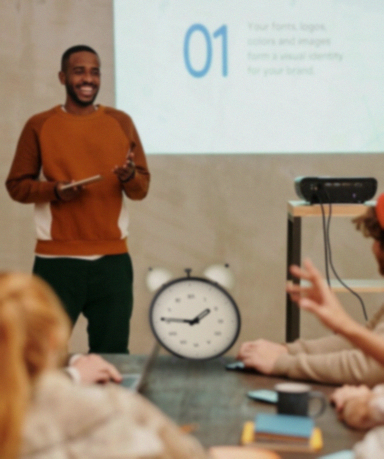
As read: h=1 m=46
